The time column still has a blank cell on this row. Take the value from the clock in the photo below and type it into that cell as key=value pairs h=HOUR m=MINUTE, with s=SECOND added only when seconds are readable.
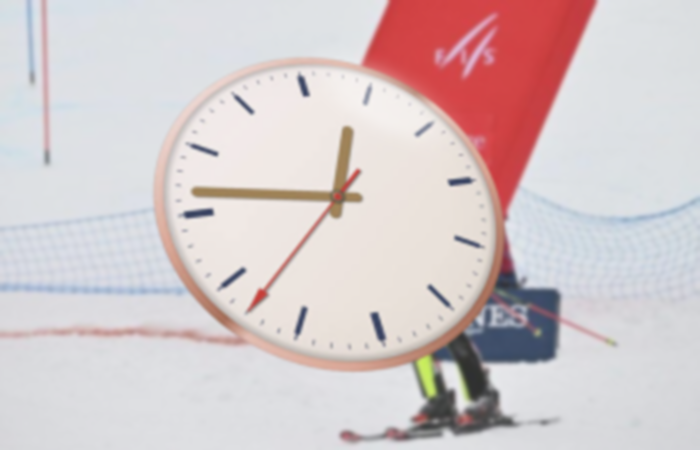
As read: h=12 m=46 s=38
